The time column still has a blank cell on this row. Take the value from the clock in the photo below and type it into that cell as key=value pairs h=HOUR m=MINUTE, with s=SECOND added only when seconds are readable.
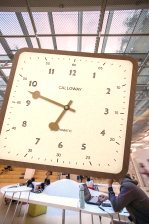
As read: h=6 m=48
